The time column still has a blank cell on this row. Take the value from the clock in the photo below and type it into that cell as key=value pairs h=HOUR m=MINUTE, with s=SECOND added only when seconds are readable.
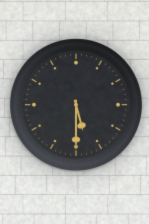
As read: h=5 m=30
